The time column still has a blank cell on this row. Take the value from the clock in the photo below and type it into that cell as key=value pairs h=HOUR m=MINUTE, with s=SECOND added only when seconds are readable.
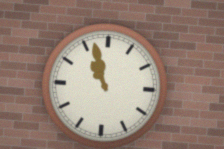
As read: h=10 m=57
